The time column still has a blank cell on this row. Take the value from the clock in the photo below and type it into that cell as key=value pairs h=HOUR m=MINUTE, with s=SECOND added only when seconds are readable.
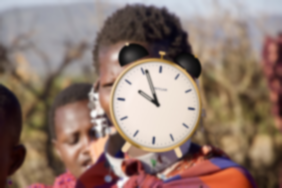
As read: h=9 m=56
